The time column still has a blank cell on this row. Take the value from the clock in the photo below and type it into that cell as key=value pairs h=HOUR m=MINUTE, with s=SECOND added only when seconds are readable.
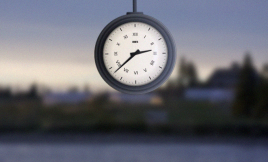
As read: h=2 m=38
